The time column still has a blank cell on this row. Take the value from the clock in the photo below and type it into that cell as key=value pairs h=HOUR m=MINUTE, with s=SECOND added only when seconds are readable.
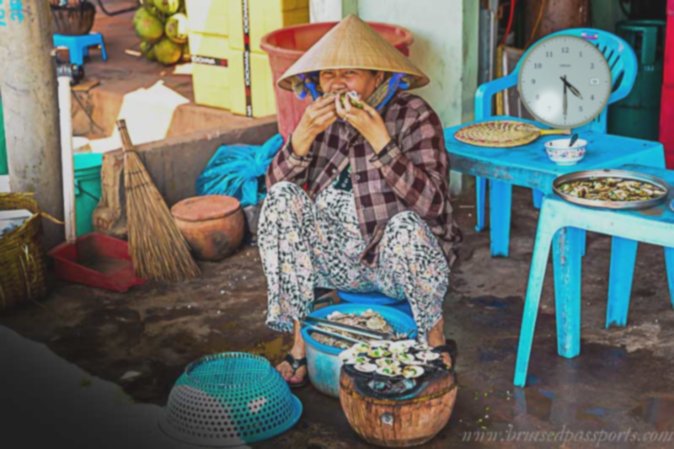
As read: h=4 m=30
